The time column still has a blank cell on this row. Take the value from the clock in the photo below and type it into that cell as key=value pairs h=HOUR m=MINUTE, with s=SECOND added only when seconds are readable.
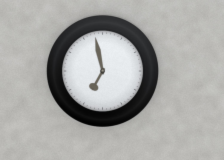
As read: h=6 m=58
